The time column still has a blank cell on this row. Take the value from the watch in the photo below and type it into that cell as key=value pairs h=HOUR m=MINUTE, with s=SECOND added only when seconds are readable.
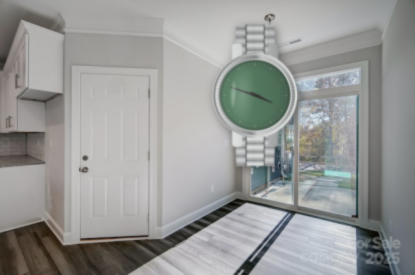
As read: h=3 m=48
